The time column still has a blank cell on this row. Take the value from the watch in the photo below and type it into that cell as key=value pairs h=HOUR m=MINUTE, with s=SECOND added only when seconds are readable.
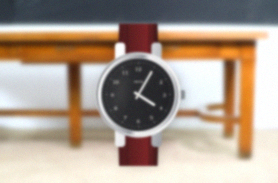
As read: h=4 m=5
